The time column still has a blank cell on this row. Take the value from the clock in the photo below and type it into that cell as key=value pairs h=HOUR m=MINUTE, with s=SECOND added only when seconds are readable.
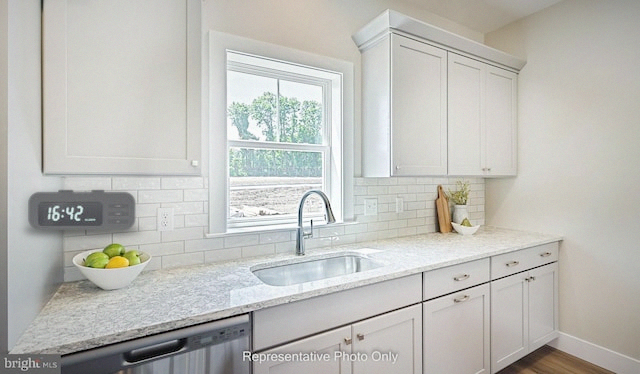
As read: h=16 m=42
